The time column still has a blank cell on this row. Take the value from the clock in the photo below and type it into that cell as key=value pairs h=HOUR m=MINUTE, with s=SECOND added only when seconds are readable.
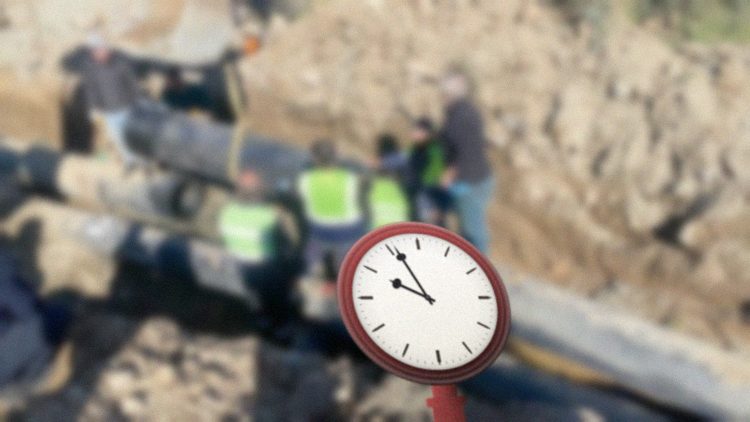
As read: h=9 m=56
